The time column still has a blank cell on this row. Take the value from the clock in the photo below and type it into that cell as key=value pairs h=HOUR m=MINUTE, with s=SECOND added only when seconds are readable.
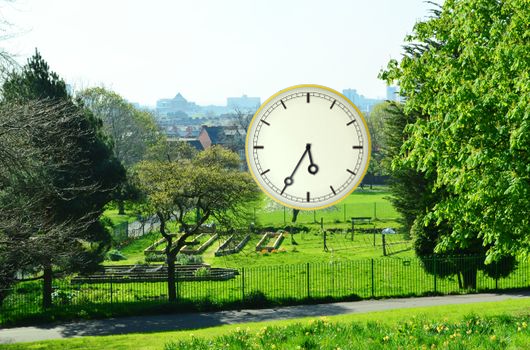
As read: h=5 m=35
